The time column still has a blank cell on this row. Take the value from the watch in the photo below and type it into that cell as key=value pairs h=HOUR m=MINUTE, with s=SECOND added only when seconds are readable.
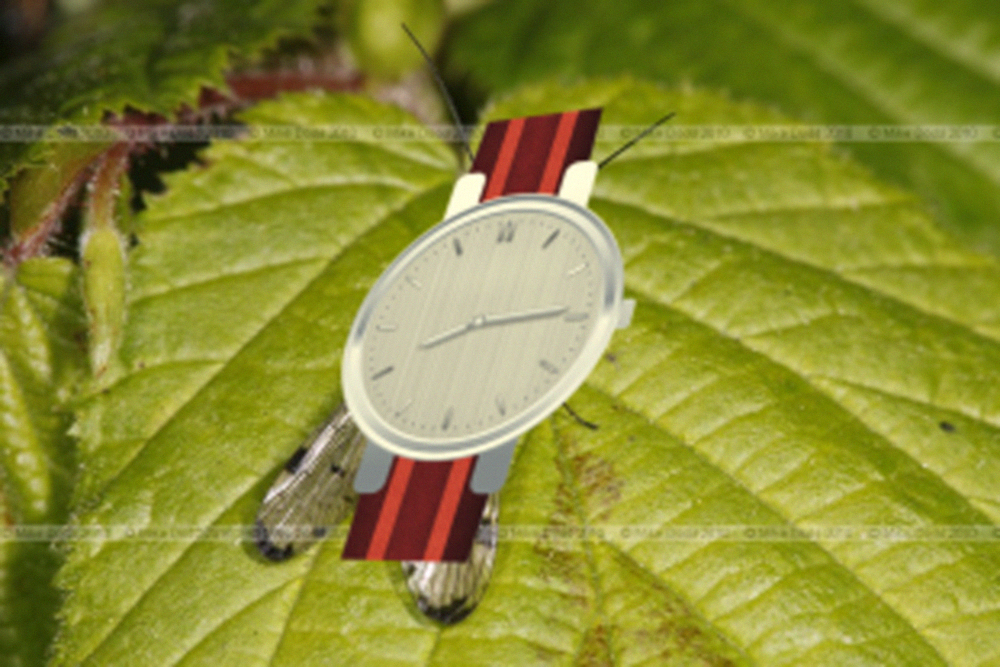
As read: h=8 m=14
